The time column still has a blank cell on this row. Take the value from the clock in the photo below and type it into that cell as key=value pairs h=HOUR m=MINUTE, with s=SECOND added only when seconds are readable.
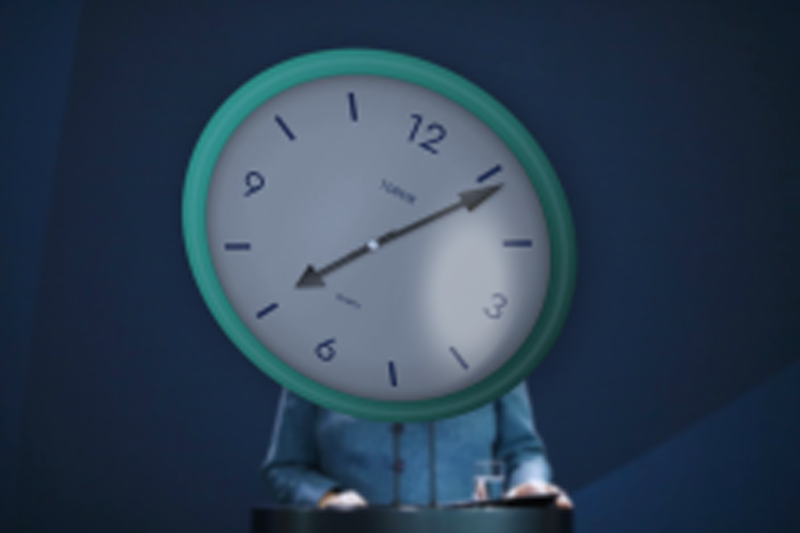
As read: h=7 m=6
